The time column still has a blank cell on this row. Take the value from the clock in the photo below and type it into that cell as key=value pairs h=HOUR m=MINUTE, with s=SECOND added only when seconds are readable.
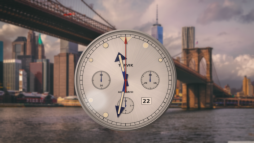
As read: h=11 m=32
